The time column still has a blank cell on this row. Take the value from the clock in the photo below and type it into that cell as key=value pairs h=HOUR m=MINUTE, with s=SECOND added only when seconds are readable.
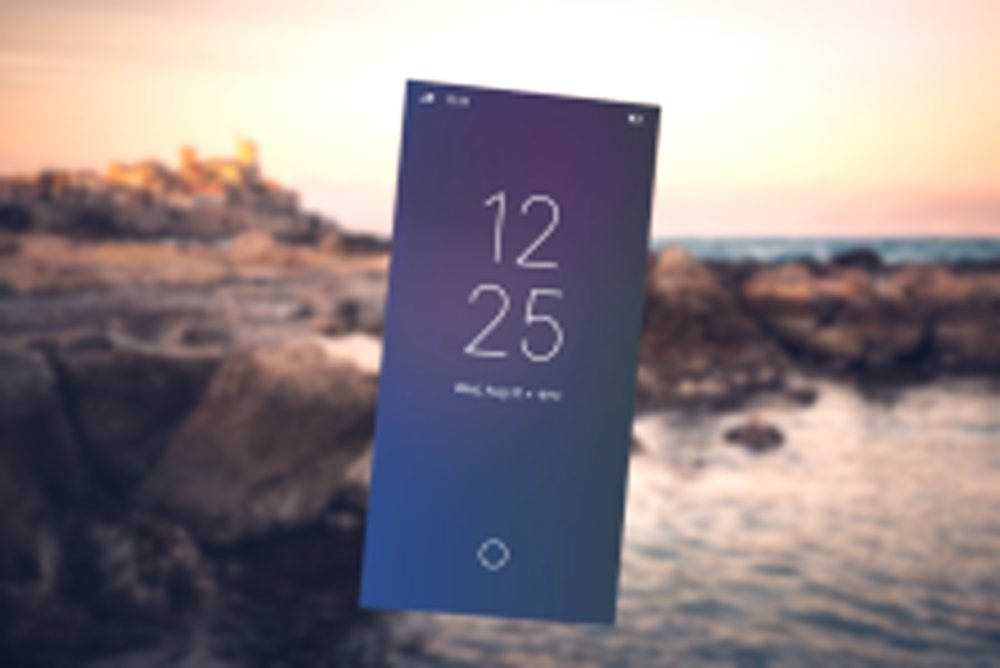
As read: h=12 m=25
